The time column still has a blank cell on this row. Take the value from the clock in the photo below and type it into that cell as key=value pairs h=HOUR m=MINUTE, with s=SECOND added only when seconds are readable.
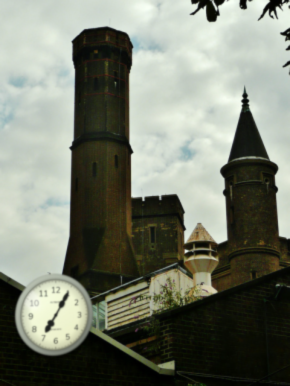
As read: h=7 m=5
